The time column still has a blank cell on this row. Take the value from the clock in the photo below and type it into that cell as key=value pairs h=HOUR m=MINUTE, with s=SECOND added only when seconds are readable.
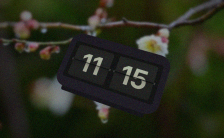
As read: h=11 m=15
